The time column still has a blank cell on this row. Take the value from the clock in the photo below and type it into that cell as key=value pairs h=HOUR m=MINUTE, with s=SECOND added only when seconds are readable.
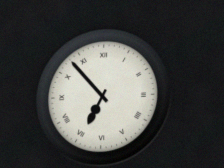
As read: h=6 m=53
